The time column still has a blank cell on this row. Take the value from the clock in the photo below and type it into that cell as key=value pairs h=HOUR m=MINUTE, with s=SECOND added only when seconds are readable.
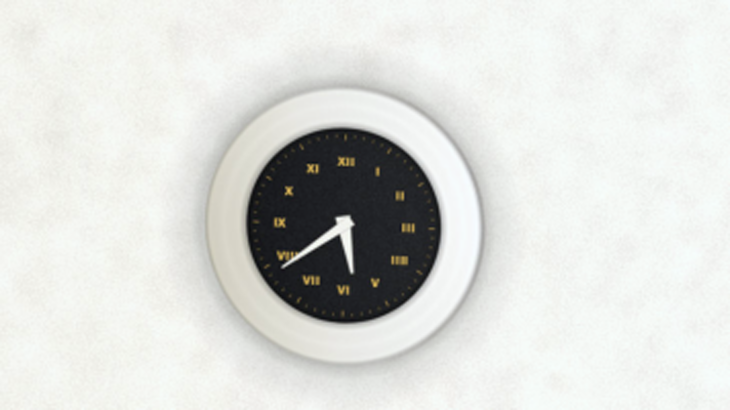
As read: h=5 m=39
